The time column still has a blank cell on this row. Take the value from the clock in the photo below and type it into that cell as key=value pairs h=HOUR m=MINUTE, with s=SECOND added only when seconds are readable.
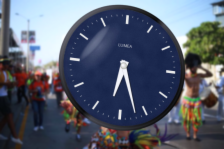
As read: h=6 m=27
